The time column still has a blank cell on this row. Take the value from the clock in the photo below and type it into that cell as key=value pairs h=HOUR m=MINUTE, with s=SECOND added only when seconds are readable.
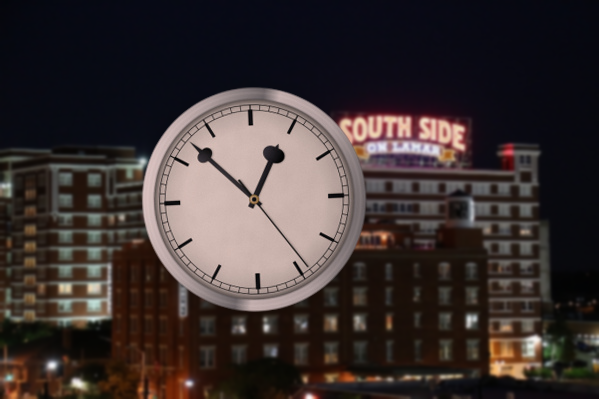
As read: h=12 m=52 s=24
